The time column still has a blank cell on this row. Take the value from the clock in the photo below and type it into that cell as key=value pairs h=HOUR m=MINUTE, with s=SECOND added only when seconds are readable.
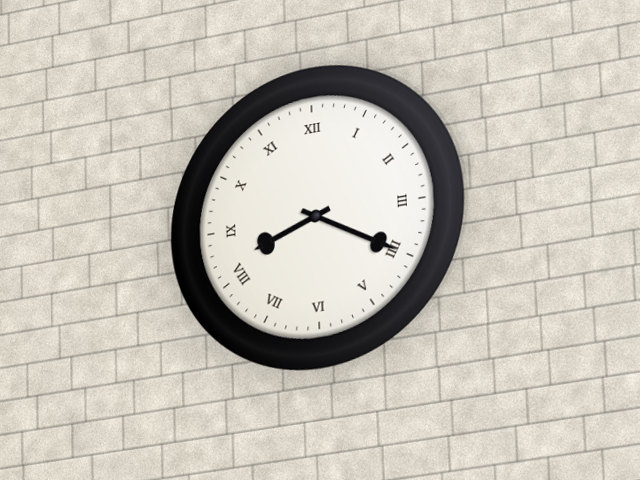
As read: h=8 m=20
